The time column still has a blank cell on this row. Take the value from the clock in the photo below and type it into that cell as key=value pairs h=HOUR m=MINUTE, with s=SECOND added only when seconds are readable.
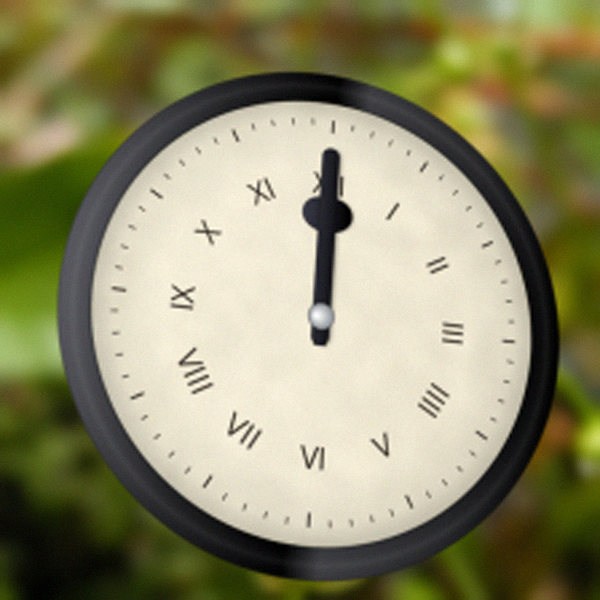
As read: h=12 m=0
